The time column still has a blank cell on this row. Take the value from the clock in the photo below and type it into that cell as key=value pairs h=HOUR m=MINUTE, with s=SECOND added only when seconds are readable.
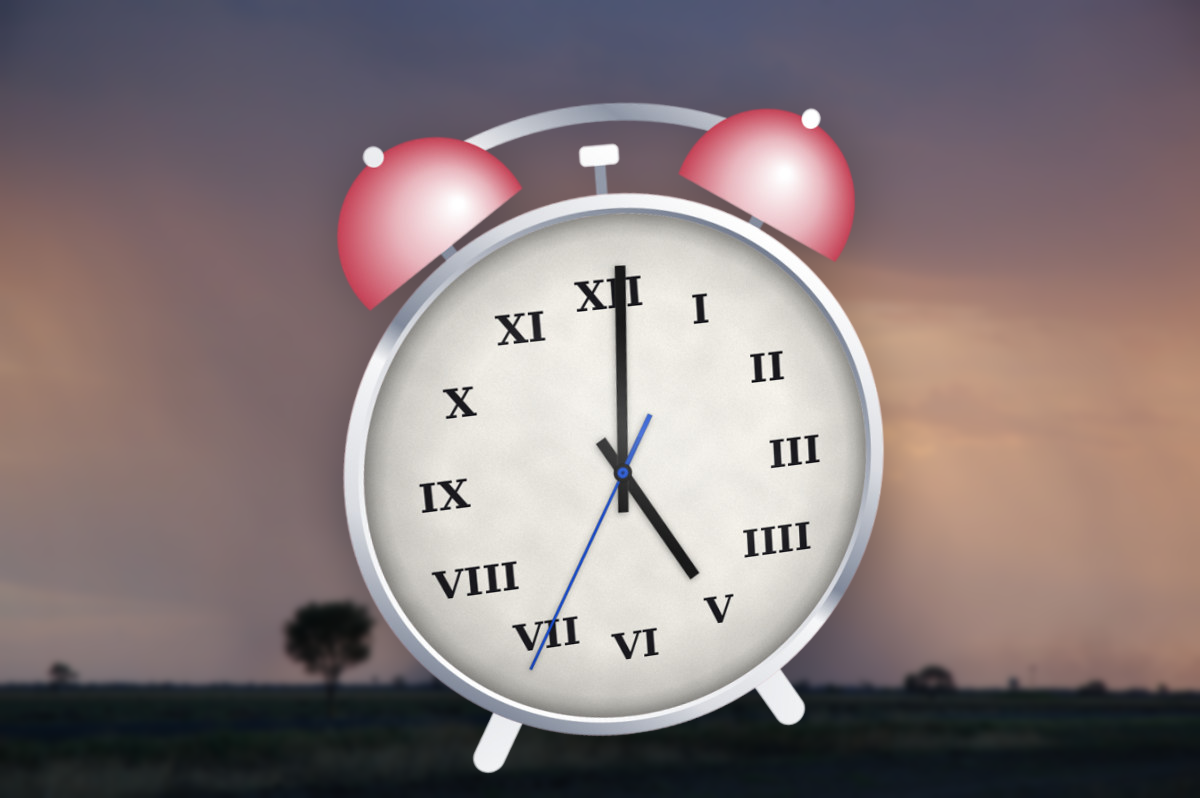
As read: h=5 m=0 s=35
